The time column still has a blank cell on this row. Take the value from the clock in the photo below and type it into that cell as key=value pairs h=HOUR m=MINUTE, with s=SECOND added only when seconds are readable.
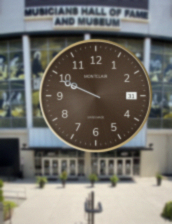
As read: h=9 m=49
